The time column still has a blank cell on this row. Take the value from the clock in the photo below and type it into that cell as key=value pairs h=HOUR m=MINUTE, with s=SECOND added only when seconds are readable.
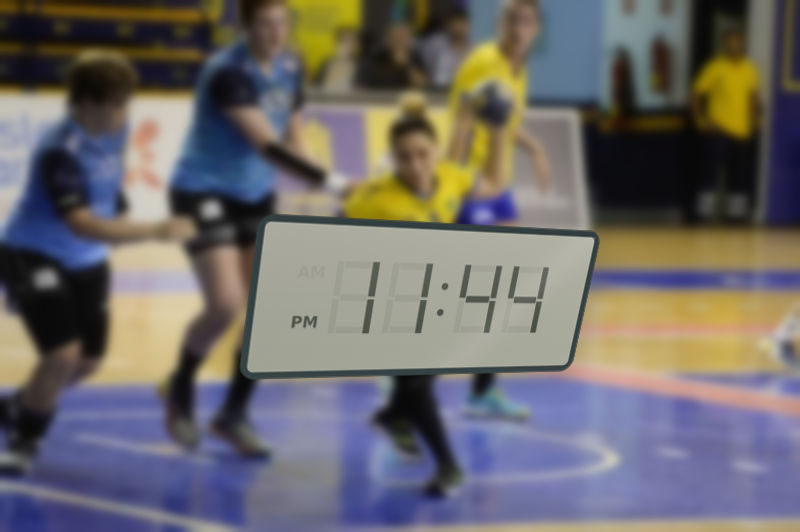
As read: h=11 m=44
